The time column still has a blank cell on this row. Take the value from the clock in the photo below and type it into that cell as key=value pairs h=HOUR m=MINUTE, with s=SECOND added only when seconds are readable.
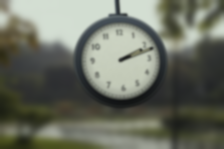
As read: h=2 m=12
